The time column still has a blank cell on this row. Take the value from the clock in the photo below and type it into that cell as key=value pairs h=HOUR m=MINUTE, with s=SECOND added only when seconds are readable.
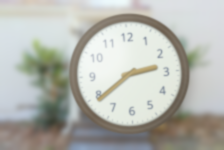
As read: h=2 m=39
